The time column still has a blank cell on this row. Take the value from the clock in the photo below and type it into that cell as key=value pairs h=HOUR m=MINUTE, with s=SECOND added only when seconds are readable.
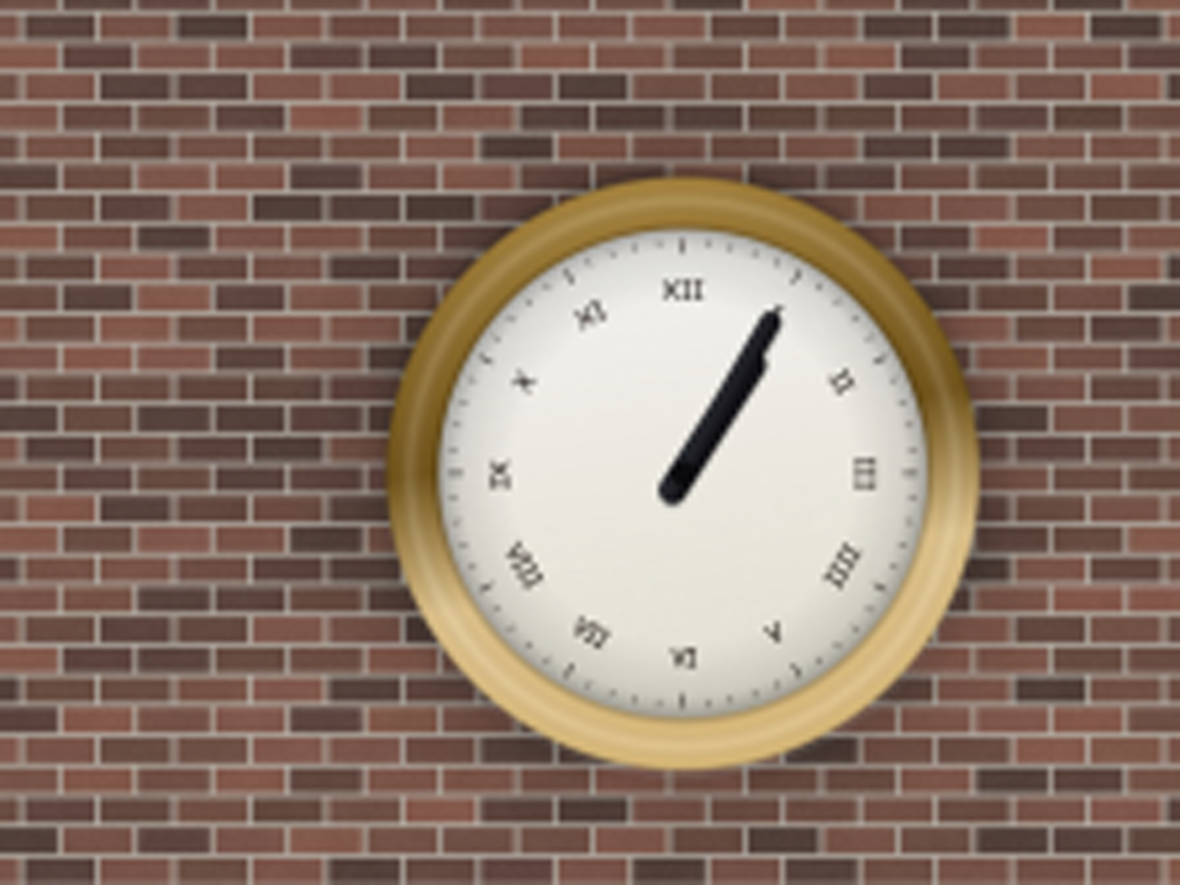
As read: h=1 m=5
